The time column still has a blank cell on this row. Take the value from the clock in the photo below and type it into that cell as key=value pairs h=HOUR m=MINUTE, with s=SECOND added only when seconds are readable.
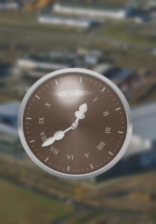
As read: h=12 m=38
